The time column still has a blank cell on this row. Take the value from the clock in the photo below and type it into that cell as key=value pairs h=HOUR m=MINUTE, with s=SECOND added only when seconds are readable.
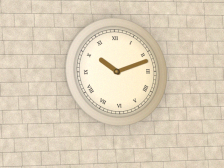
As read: h=10 m=12
